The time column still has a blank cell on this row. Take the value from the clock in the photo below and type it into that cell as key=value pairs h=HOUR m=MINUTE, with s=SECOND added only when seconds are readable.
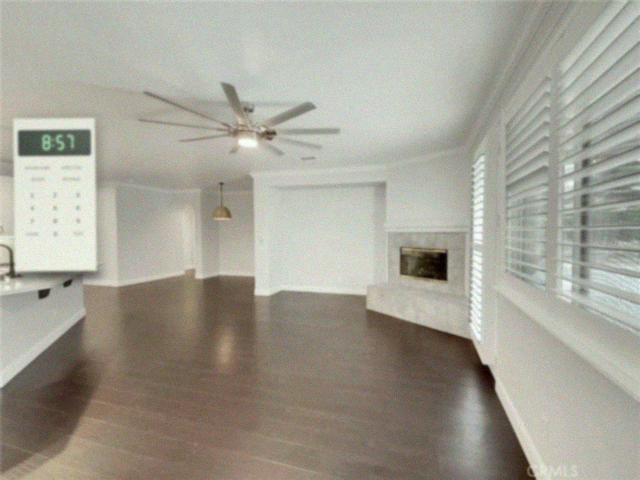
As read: h=8 m=57
